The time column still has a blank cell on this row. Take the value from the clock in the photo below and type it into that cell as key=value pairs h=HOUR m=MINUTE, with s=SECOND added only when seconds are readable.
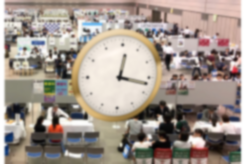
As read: h=12 m=17
